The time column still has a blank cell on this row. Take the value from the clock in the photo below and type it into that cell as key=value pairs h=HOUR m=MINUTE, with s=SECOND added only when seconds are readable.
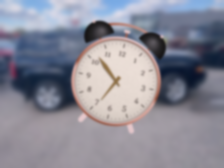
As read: h=6 m=52
